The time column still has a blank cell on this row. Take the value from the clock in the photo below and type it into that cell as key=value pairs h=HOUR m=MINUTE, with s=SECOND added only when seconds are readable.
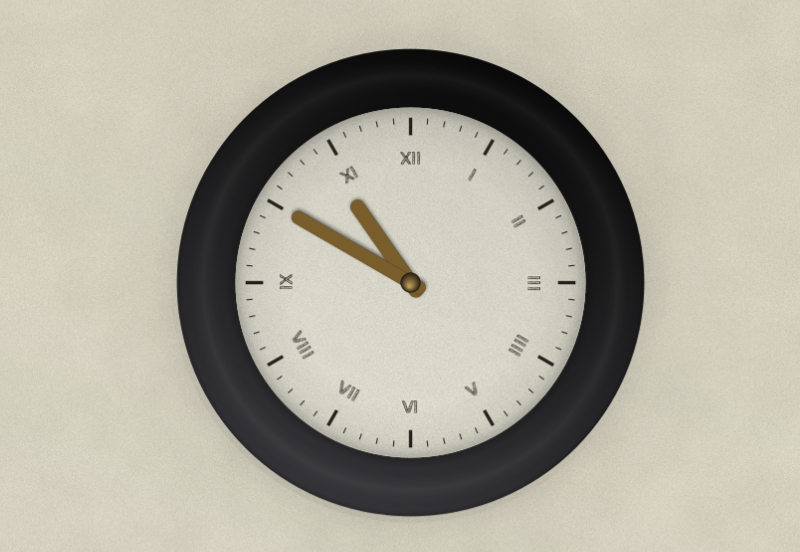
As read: h=10 m=50
